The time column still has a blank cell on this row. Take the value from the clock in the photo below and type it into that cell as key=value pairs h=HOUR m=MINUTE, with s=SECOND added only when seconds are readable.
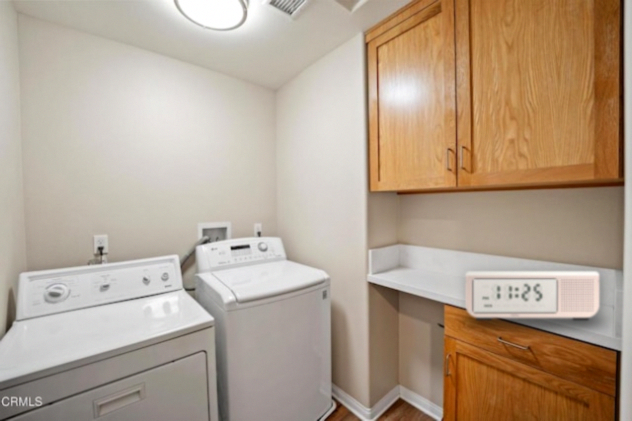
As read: h=11 m=25
